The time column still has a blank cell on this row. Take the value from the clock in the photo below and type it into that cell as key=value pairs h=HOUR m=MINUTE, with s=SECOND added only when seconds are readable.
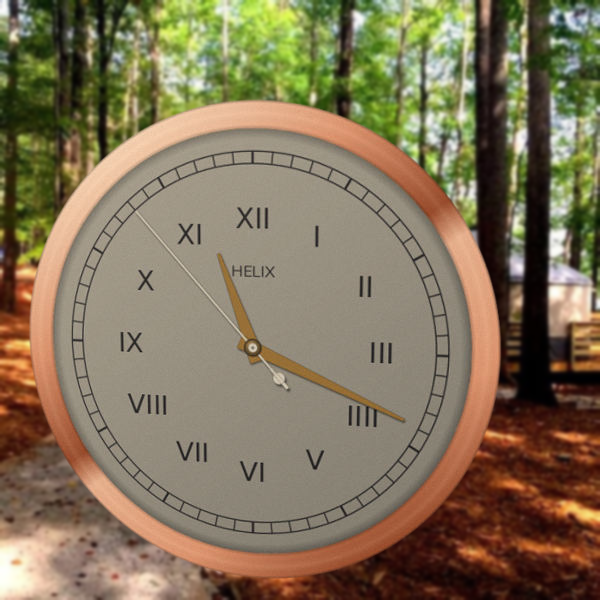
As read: h=11 m=18 s=53
